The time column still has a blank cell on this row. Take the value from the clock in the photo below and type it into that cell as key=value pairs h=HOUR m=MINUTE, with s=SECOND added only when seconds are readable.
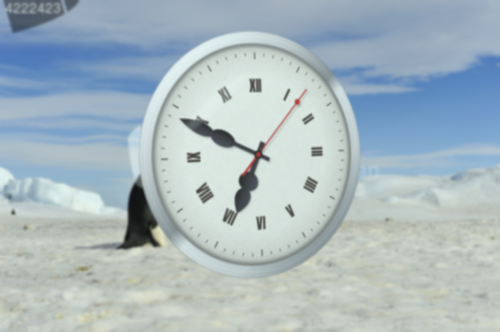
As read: h=6 m=49 s=7
